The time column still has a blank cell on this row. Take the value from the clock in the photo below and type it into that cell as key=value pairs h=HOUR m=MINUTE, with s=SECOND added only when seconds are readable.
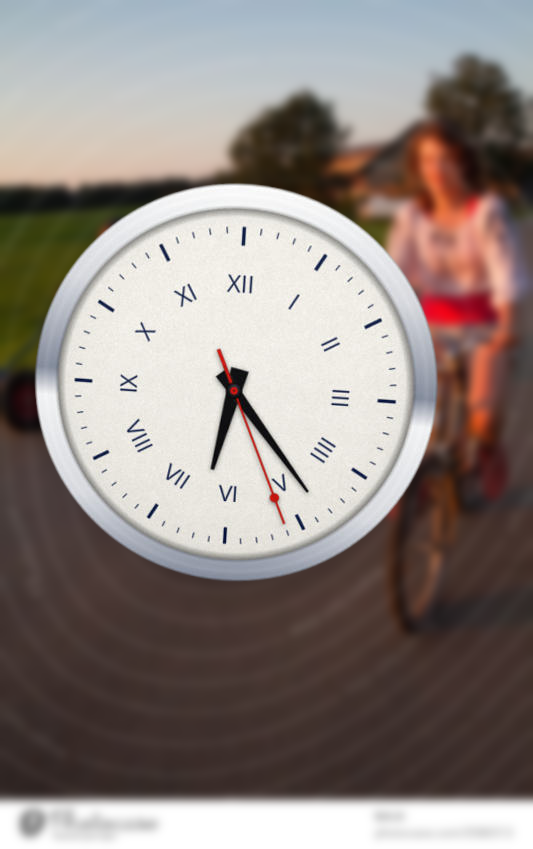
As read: h=6 m=23 s=26
